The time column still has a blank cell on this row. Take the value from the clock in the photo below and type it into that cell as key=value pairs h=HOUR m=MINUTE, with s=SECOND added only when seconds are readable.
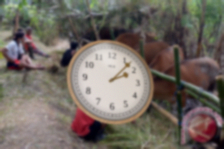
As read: h=2 m=7
